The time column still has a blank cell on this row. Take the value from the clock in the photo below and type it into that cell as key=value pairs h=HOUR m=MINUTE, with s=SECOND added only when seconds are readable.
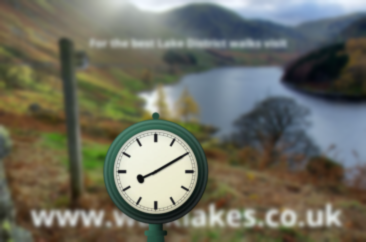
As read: h=8 m=10
